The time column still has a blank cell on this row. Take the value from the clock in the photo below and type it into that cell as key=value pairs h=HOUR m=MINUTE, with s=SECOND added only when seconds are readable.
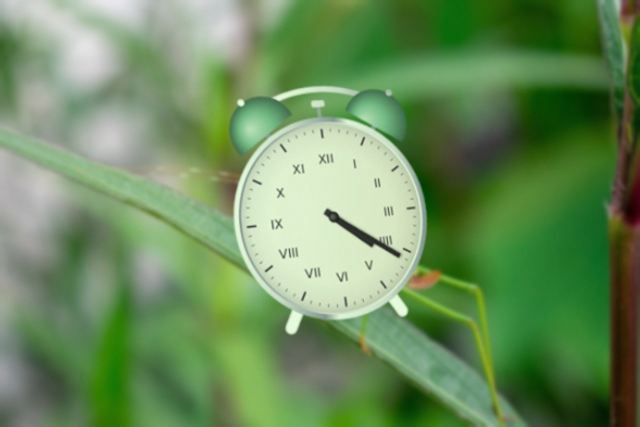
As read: h=4 m=21
